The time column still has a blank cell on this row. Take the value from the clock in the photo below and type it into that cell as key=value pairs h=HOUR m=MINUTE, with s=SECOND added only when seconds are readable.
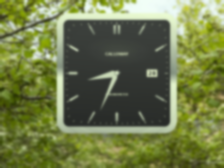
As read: h=8 m=34
